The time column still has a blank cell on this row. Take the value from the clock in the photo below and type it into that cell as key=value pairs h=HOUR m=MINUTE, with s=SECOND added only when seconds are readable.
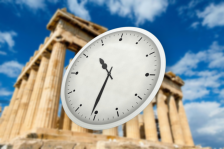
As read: h=10 m=31
